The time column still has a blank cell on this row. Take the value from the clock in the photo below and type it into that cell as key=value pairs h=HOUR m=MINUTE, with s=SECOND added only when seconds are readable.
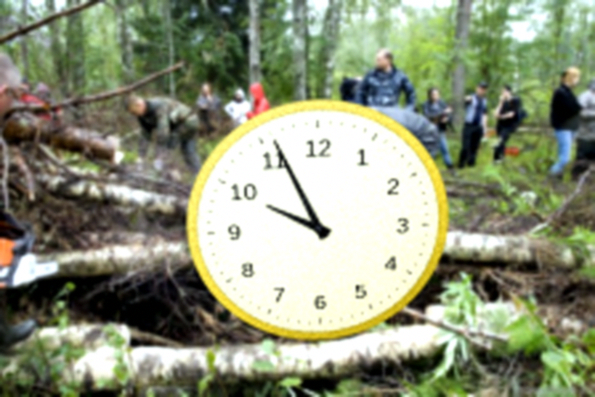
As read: h=9 m=56
